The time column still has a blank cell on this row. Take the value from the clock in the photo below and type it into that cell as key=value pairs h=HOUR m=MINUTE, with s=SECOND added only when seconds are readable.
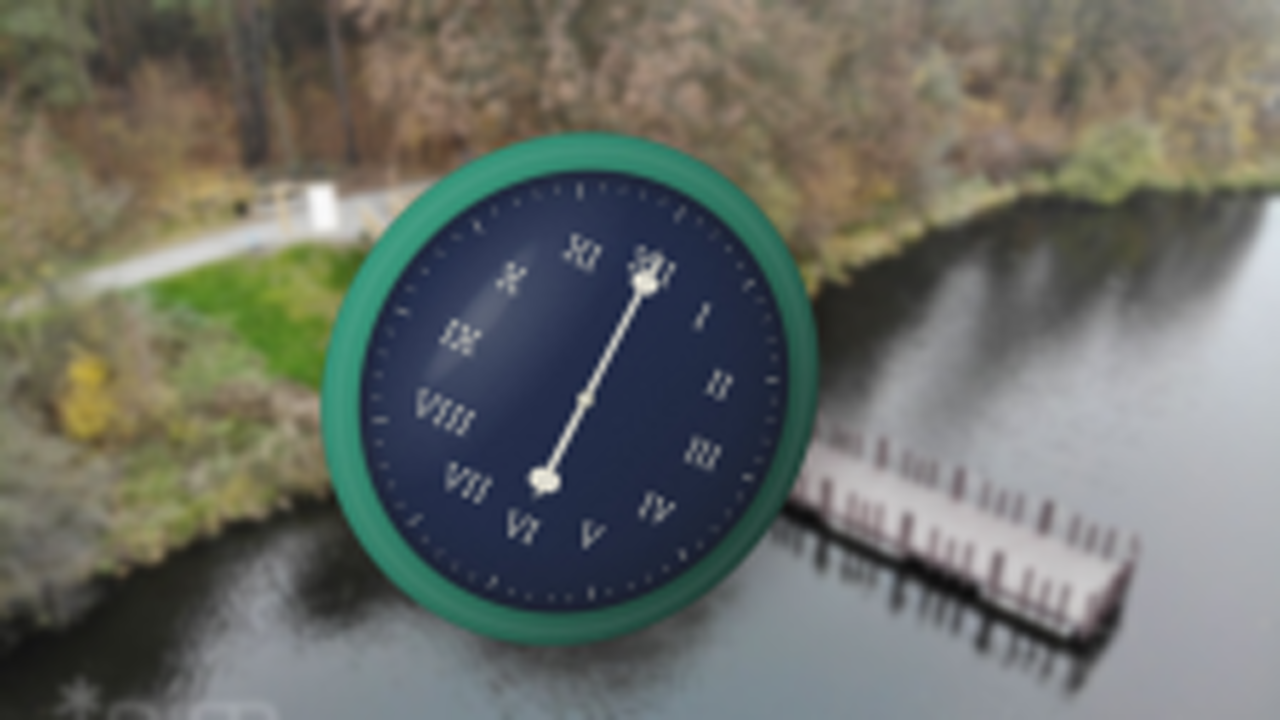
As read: h=6 m=0
